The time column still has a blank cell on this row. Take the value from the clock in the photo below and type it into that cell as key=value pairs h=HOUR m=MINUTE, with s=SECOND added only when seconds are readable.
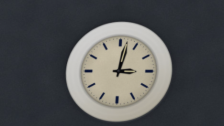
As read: h=3 m=2
